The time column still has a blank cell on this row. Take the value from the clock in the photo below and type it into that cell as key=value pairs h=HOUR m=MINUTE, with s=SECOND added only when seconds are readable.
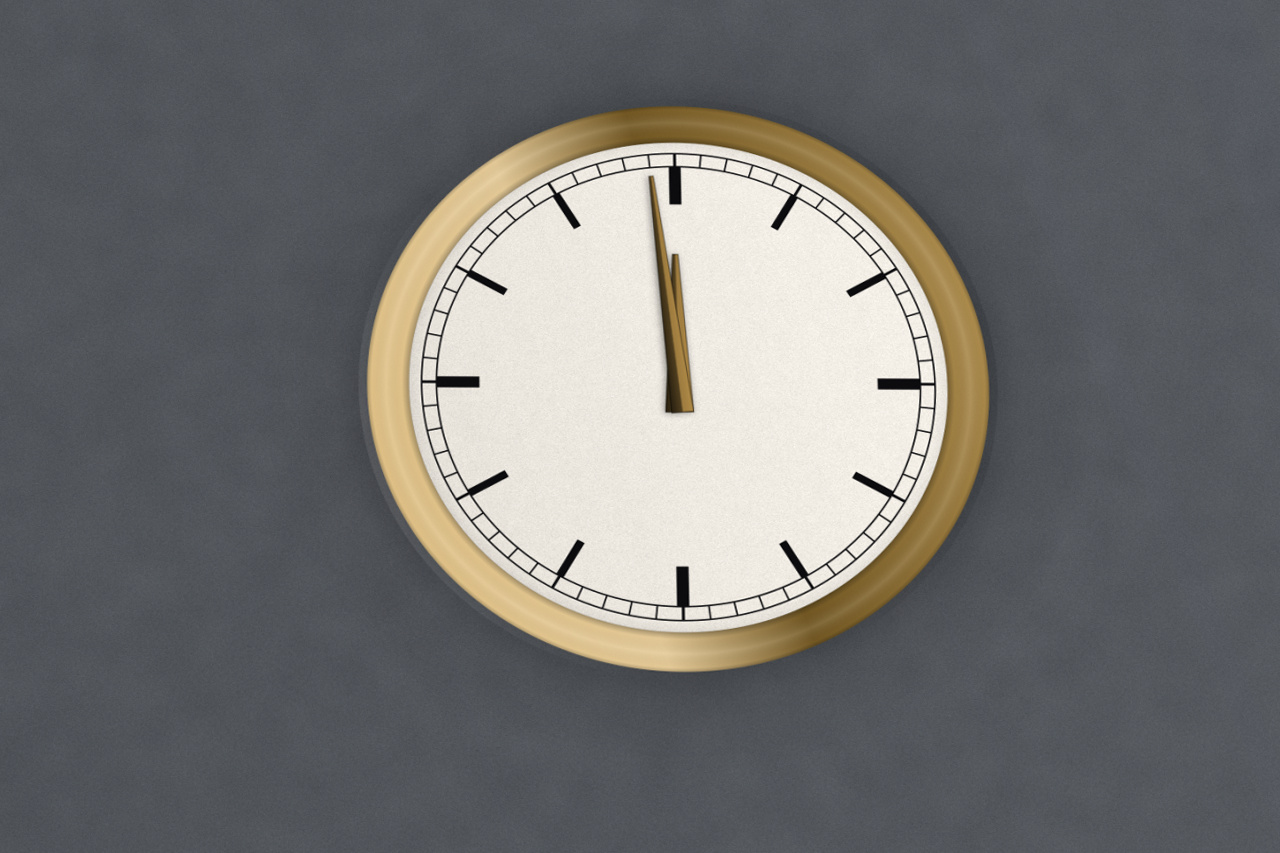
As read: h=11 m=59
